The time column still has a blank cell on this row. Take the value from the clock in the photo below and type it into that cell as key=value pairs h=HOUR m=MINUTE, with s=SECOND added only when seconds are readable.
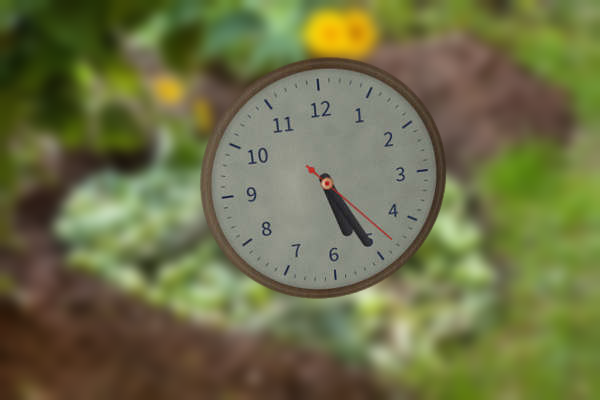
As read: h=5 m=25 s=23
